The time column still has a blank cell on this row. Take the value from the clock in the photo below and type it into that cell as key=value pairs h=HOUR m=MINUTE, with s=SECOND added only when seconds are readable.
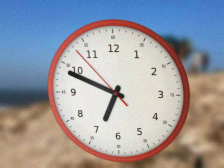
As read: h=6 m=48 s=53
